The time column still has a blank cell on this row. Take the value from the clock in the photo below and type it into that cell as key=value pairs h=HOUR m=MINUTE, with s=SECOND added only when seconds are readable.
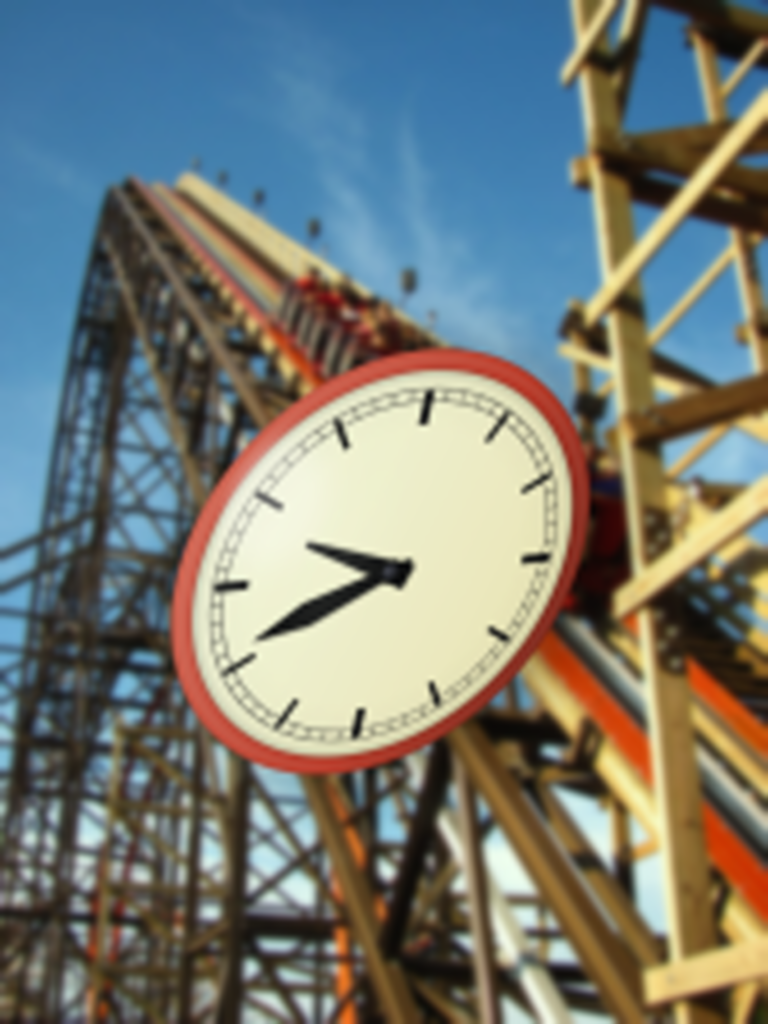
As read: h=9 m=41
